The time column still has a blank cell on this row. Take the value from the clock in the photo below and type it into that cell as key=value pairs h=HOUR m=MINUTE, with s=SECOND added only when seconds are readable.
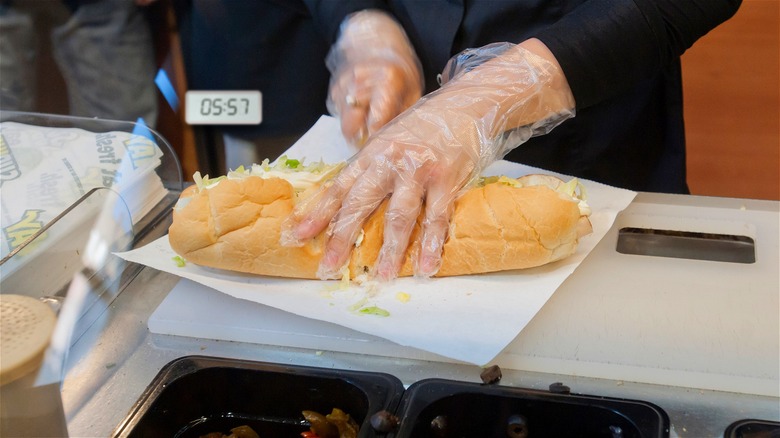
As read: h=5 m=57
